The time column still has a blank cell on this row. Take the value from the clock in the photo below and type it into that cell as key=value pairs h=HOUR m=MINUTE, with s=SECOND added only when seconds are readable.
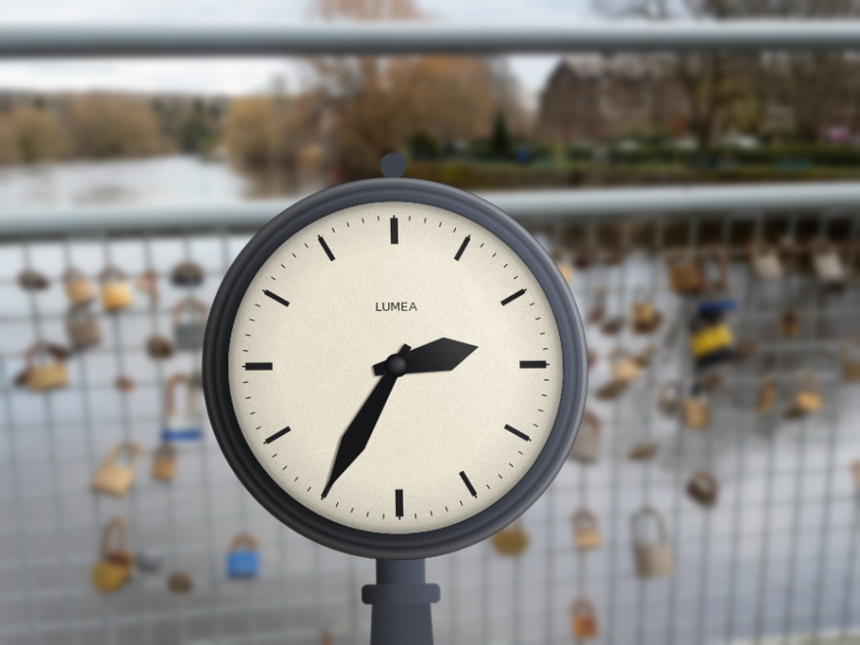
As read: h=2 m=35
